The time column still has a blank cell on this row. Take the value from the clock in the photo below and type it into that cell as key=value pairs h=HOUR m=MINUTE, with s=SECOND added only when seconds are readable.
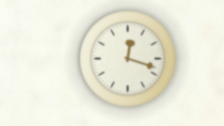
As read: h=12 m=18
